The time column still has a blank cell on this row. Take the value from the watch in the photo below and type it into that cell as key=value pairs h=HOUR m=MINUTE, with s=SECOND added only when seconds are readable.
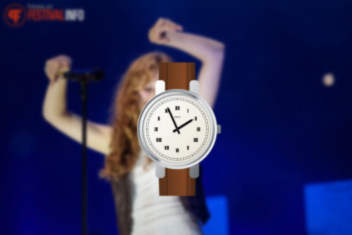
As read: h=1 m=56
